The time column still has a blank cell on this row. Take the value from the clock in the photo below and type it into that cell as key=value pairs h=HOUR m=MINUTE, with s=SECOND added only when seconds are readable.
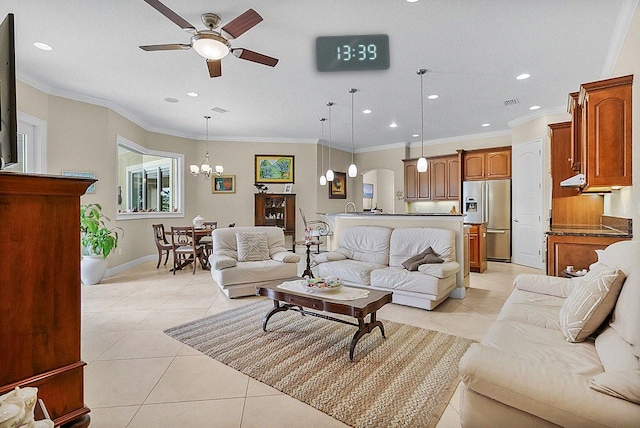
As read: h=13 m=39
